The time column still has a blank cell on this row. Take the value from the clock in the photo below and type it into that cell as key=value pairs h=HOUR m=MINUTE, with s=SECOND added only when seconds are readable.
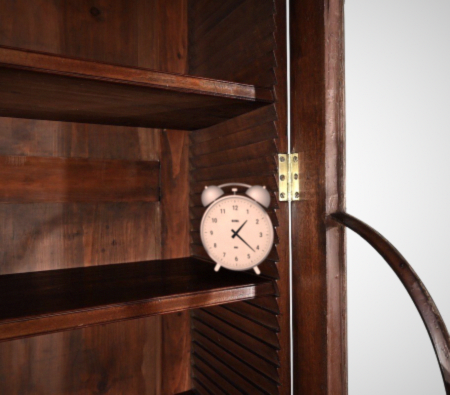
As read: h=1 m=22
